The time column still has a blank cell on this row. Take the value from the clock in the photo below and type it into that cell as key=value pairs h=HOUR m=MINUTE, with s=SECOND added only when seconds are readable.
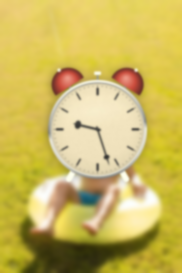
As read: h=9 m=27
